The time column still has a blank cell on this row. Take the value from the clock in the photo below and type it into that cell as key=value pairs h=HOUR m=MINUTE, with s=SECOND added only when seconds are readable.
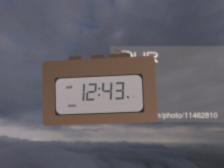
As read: h=12 m=43
